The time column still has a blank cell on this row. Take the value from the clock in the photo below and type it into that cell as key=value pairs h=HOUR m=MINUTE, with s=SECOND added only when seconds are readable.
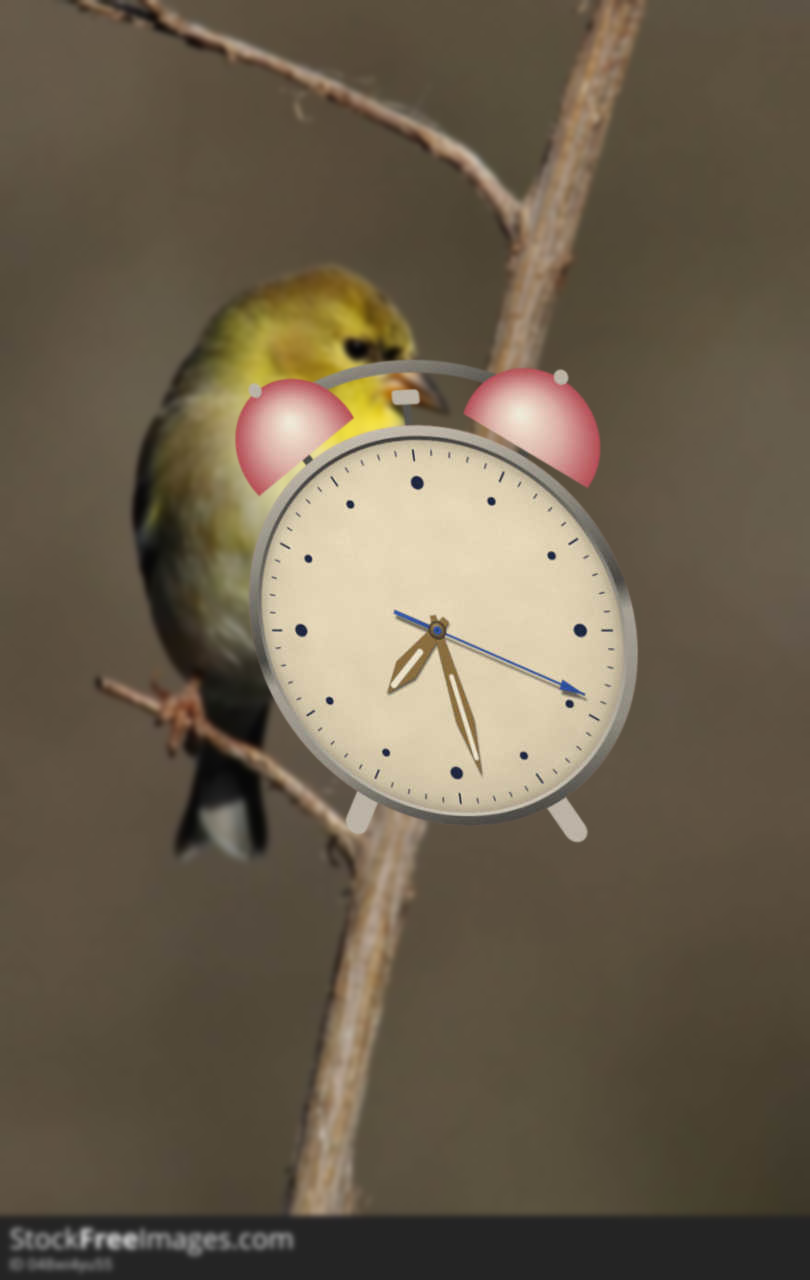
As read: h=7 m=28 s=19
